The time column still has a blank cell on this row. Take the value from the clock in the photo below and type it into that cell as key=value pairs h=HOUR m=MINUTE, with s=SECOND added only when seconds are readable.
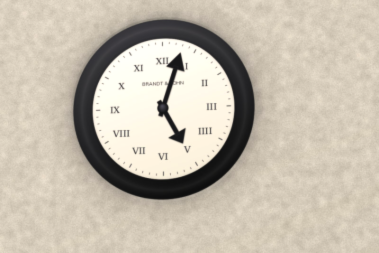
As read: h=5 m=3
